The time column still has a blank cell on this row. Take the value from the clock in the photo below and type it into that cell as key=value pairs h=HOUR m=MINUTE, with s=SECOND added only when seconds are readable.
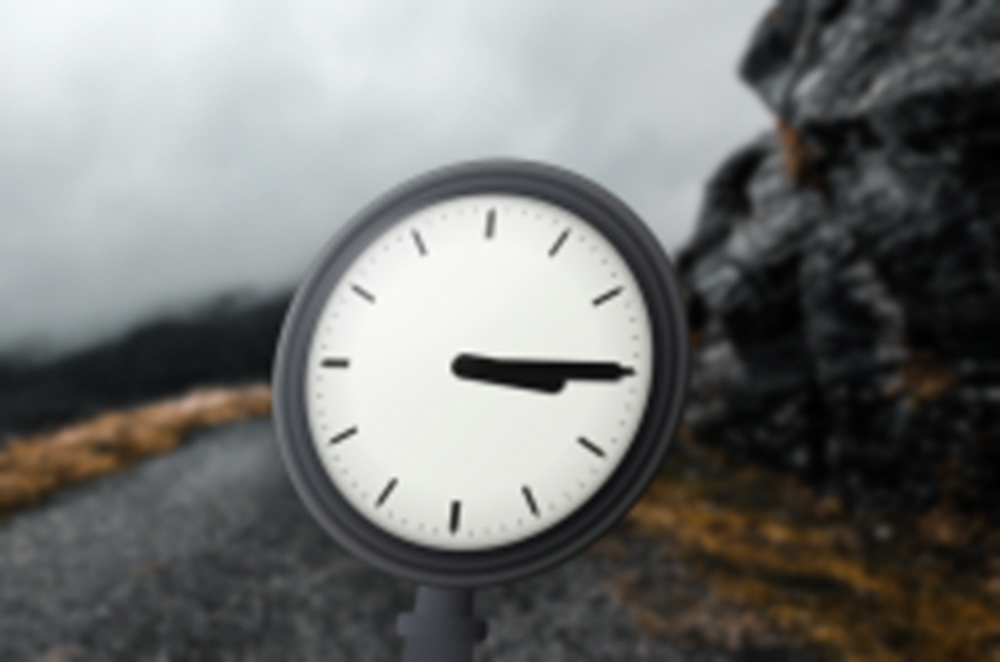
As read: h=3 m=15
